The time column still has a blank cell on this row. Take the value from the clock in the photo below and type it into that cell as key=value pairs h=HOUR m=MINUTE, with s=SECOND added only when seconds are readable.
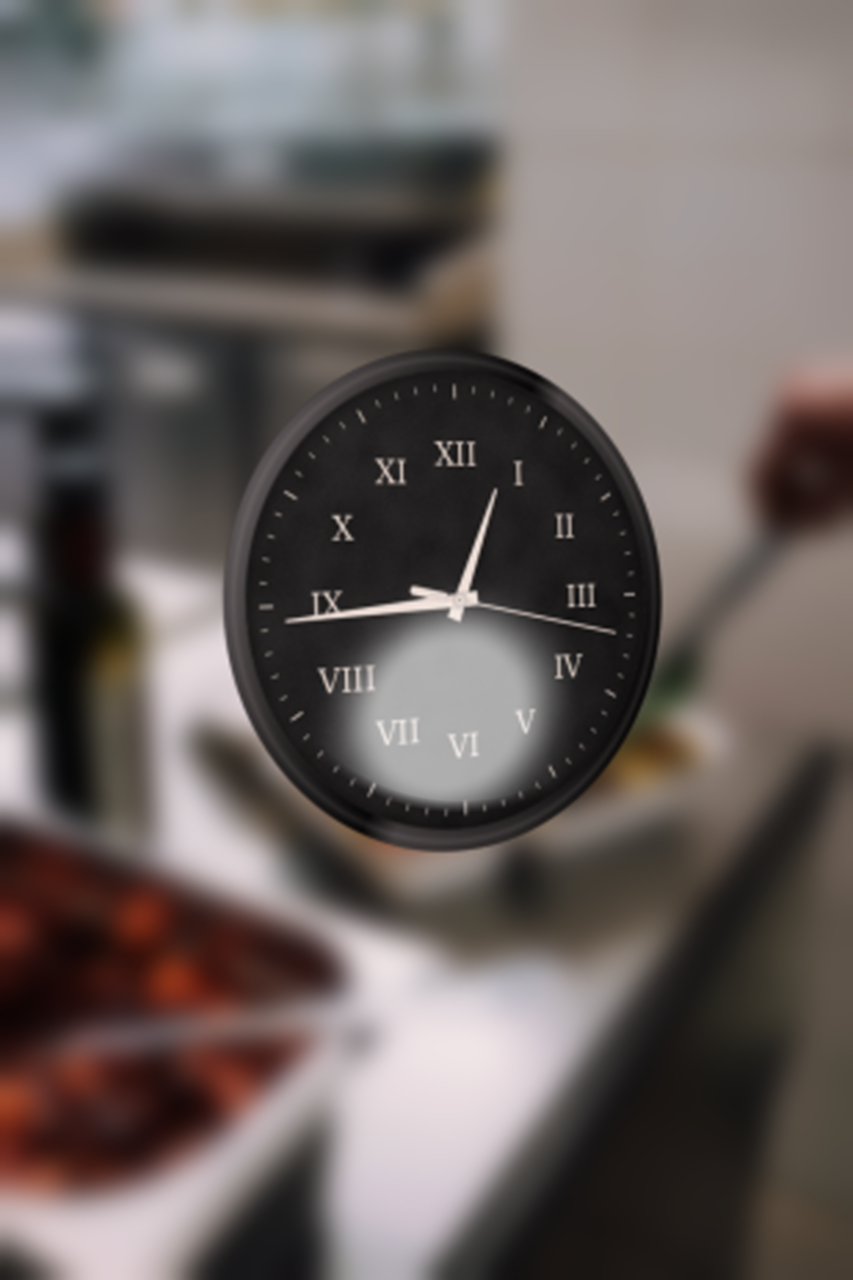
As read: h=12 m=44 s=17
